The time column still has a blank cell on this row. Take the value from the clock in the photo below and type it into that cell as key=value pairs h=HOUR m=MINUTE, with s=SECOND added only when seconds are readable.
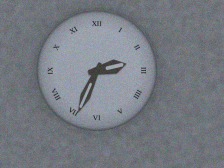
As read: h=2 m=34
